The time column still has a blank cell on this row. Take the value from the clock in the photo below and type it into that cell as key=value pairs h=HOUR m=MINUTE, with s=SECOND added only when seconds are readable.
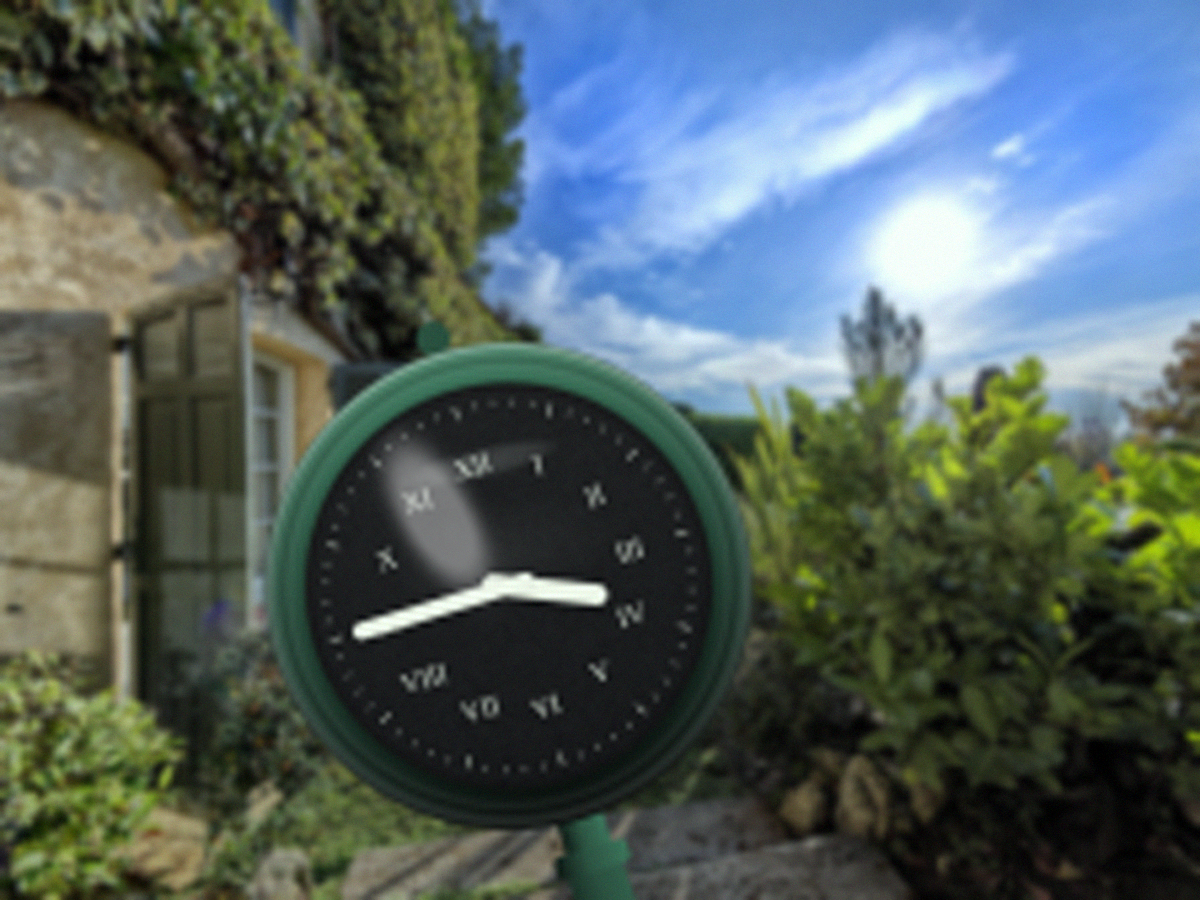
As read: h=3 m=45
